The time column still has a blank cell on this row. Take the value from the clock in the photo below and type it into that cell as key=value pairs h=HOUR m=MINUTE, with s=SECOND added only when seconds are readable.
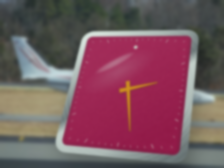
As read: h=2 m=28
